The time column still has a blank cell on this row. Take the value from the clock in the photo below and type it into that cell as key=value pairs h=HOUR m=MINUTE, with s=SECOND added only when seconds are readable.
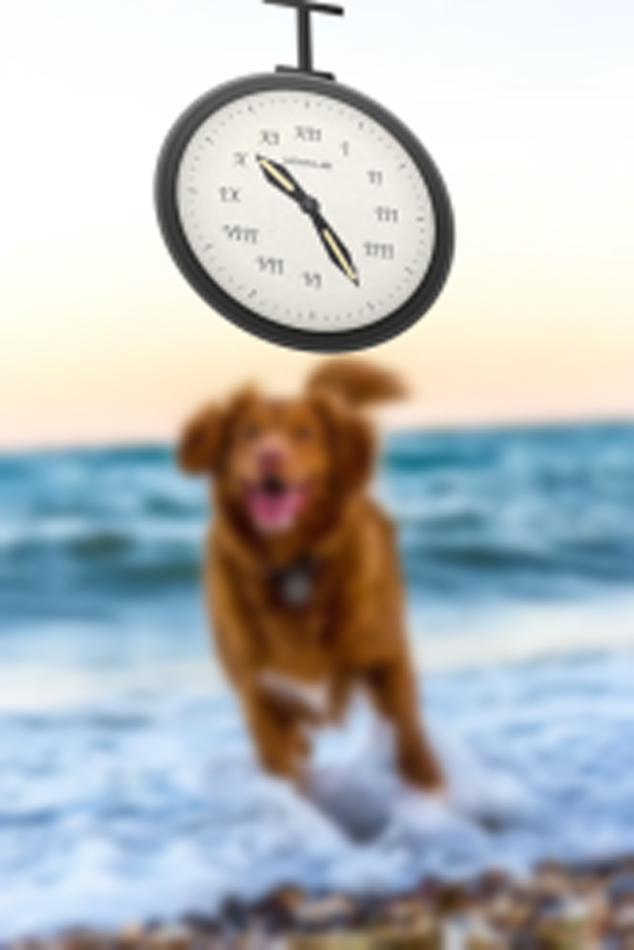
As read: h=10 m=25
